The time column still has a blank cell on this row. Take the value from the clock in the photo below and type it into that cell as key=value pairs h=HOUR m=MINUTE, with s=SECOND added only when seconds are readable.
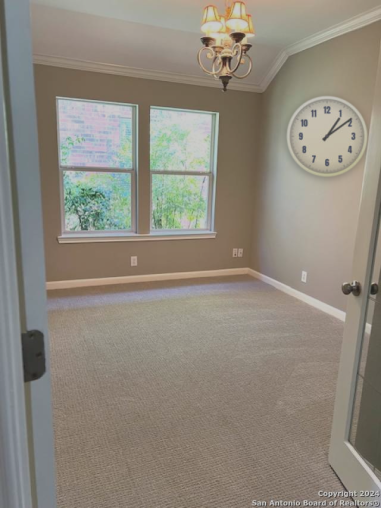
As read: h=1 m=9
